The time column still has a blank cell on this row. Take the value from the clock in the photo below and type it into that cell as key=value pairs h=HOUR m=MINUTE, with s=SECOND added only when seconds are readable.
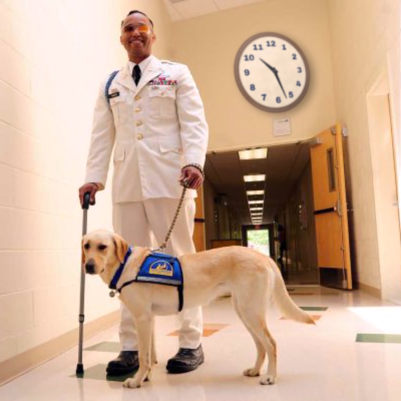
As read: h=10 m=27
